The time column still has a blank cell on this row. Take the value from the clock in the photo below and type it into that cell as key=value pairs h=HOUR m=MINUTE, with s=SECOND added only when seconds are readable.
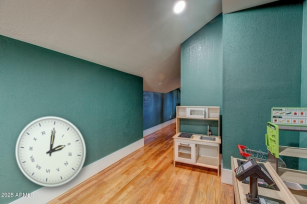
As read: h=2 m=0
